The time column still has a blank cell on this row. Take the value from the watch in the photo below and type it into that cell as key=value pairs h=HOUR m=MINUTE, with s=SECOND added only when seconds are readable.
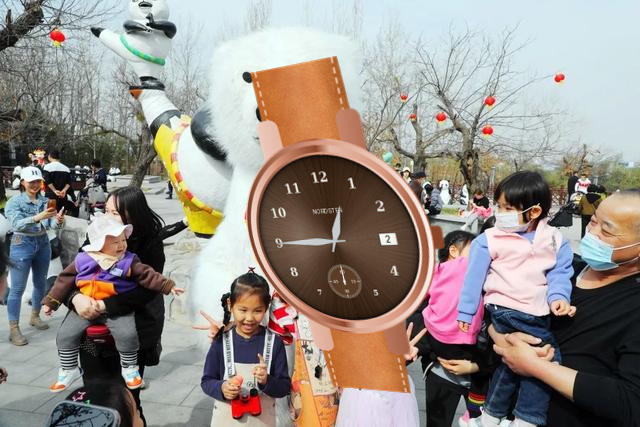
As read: h=12 m=45
